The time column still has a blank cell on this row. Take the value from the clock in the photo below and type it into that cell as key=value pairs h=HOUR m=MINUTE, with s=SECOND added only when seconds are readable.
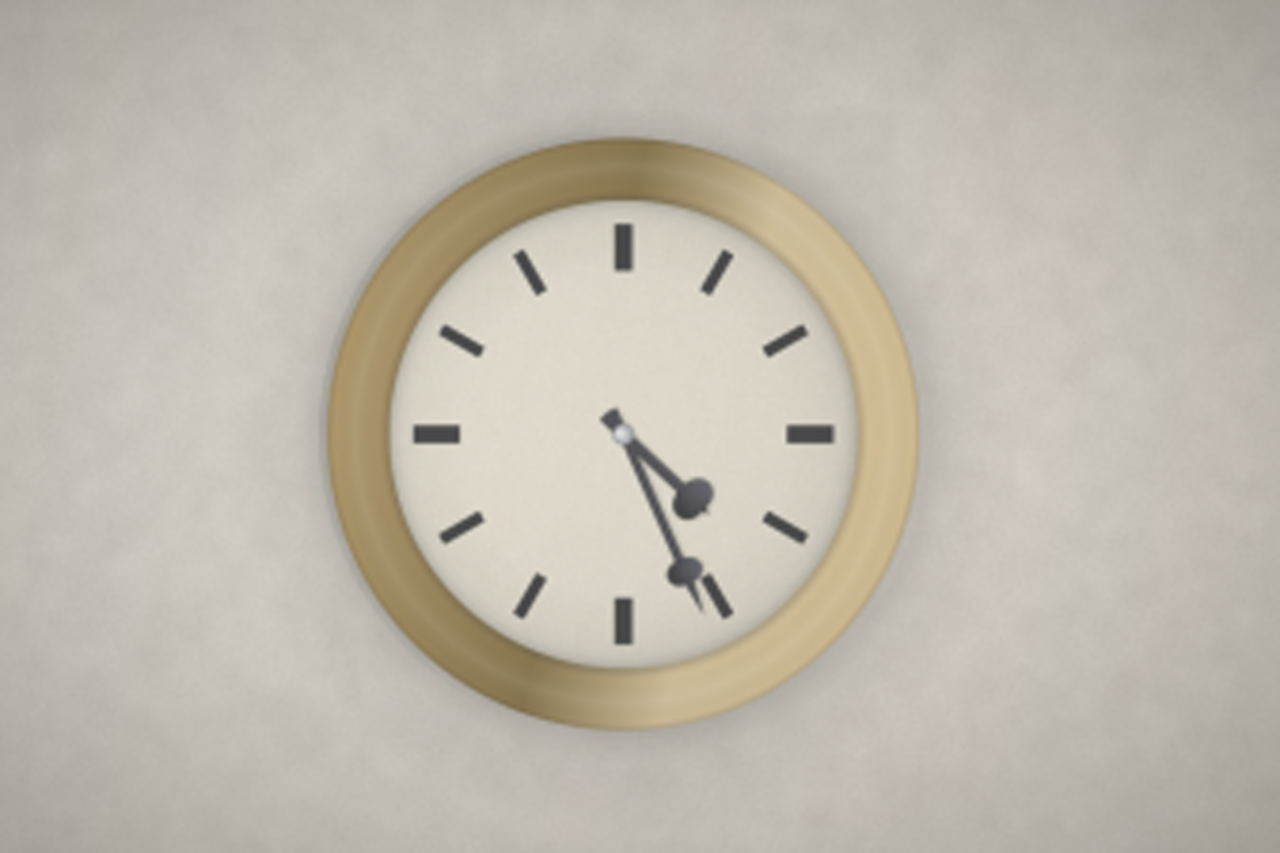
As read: h=4 m=26
